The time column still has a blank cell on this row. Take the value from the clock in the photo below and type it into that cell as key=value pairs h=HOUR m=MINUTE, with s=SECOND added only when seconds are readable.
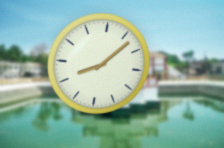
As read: h=8 m=7
